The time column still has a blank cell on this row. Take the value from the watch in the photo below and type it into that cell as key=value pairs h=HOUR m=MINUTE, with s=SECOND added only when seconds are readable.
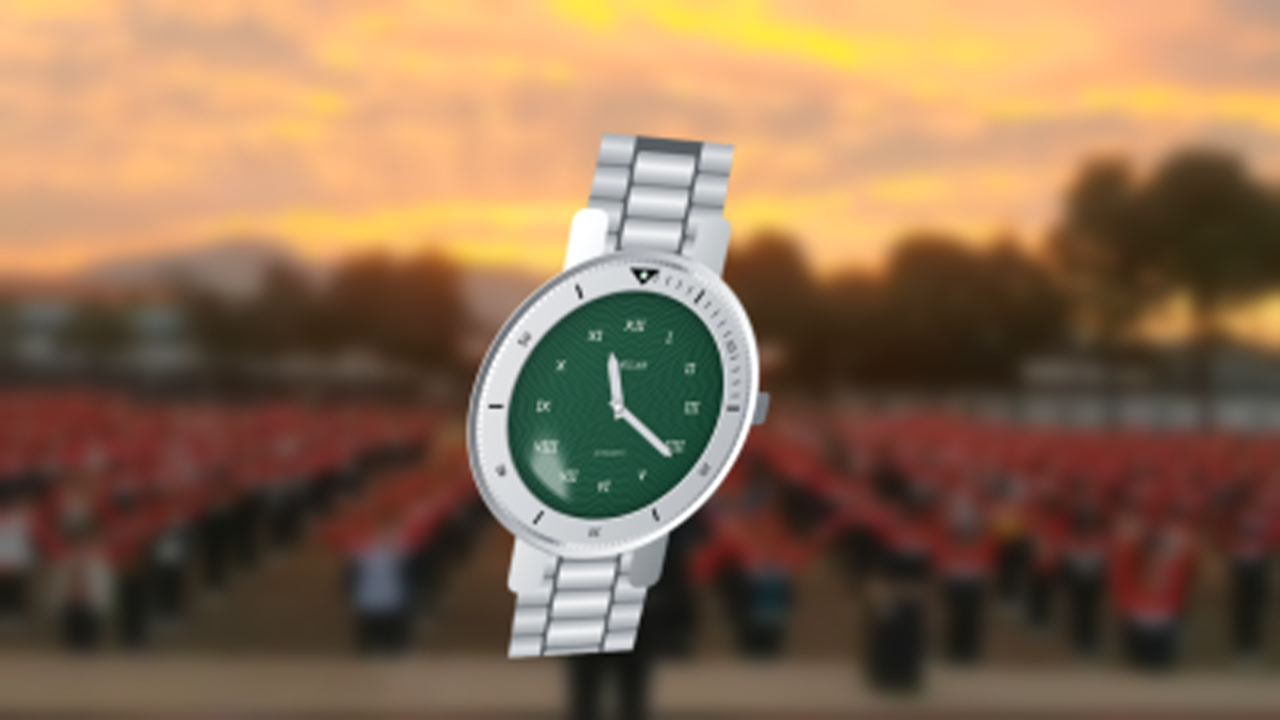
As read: h=11 m=21
